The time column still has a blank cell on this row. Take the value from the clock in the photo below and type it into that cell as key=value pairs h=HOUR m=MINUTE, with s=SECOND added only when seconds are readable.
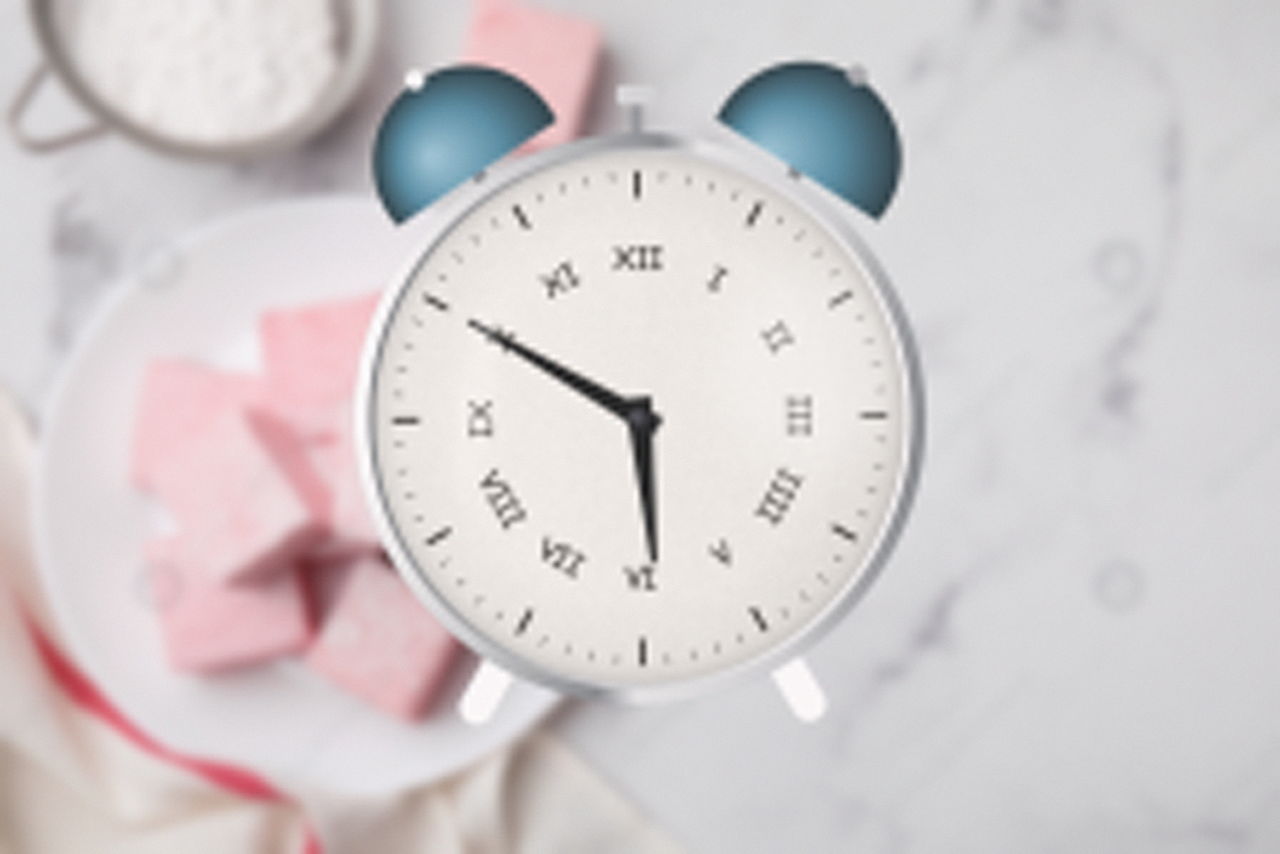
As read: h=5 m=50
